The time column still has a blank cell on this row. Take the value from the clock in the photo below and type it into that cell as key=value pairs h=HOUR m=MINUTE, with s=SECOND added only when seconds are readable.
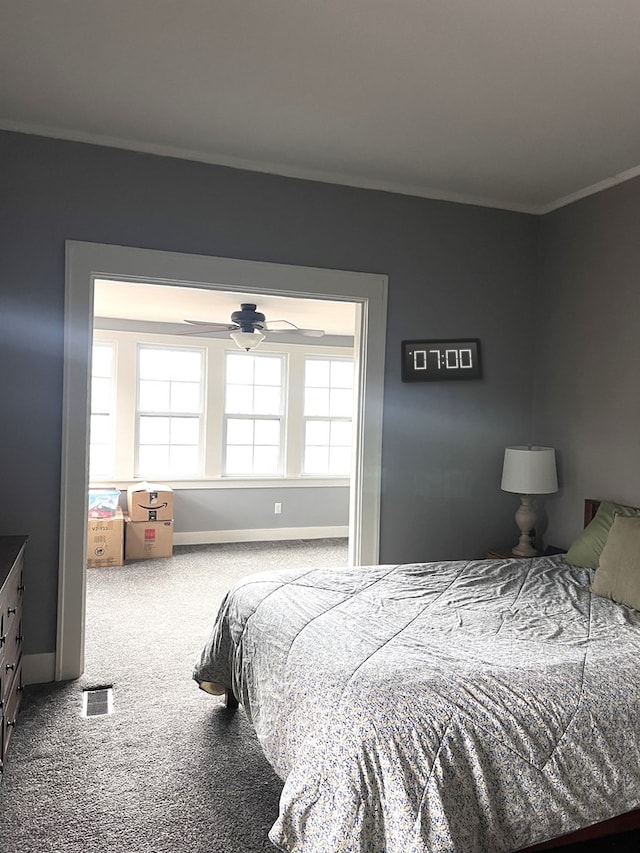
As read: h=7 m=0
